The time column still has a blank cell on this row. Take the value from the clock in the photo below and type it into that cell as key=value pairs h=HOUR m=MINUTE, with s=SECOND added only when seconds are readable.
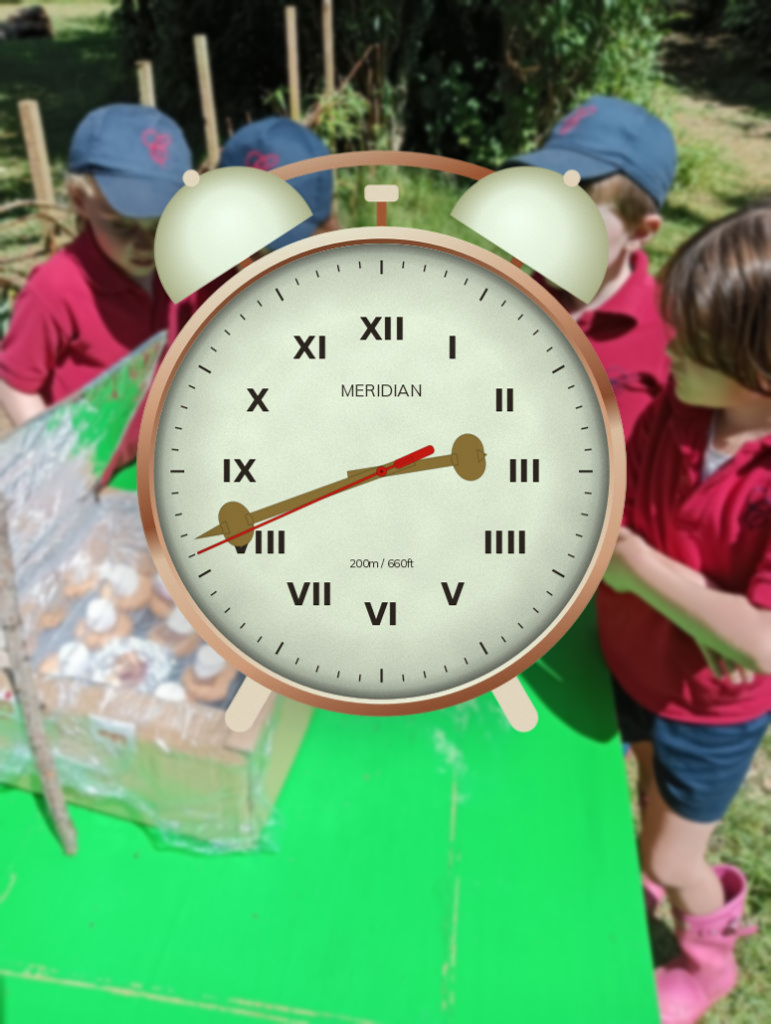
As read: h=2 m=41 s=41
